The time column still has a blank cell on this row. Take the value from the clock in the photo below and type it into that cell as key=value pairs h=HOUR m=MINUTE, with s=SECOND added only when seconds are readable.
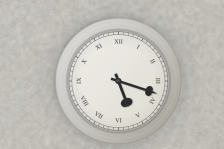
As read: h=5 m=18
